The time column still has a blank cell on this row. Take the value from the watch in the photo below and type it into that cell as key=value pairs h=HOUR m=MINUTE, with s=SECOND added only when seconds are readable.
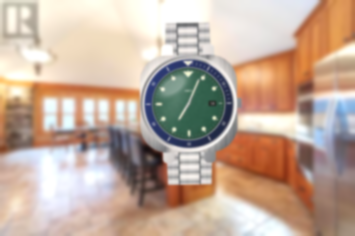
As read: h=7 m=4
